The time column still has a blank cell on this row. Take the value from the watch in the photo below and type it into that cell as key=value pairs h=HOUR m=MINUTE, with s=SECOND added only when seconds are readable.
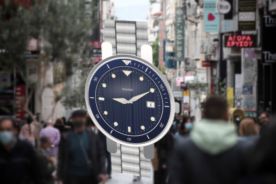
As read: h=9 m=10
